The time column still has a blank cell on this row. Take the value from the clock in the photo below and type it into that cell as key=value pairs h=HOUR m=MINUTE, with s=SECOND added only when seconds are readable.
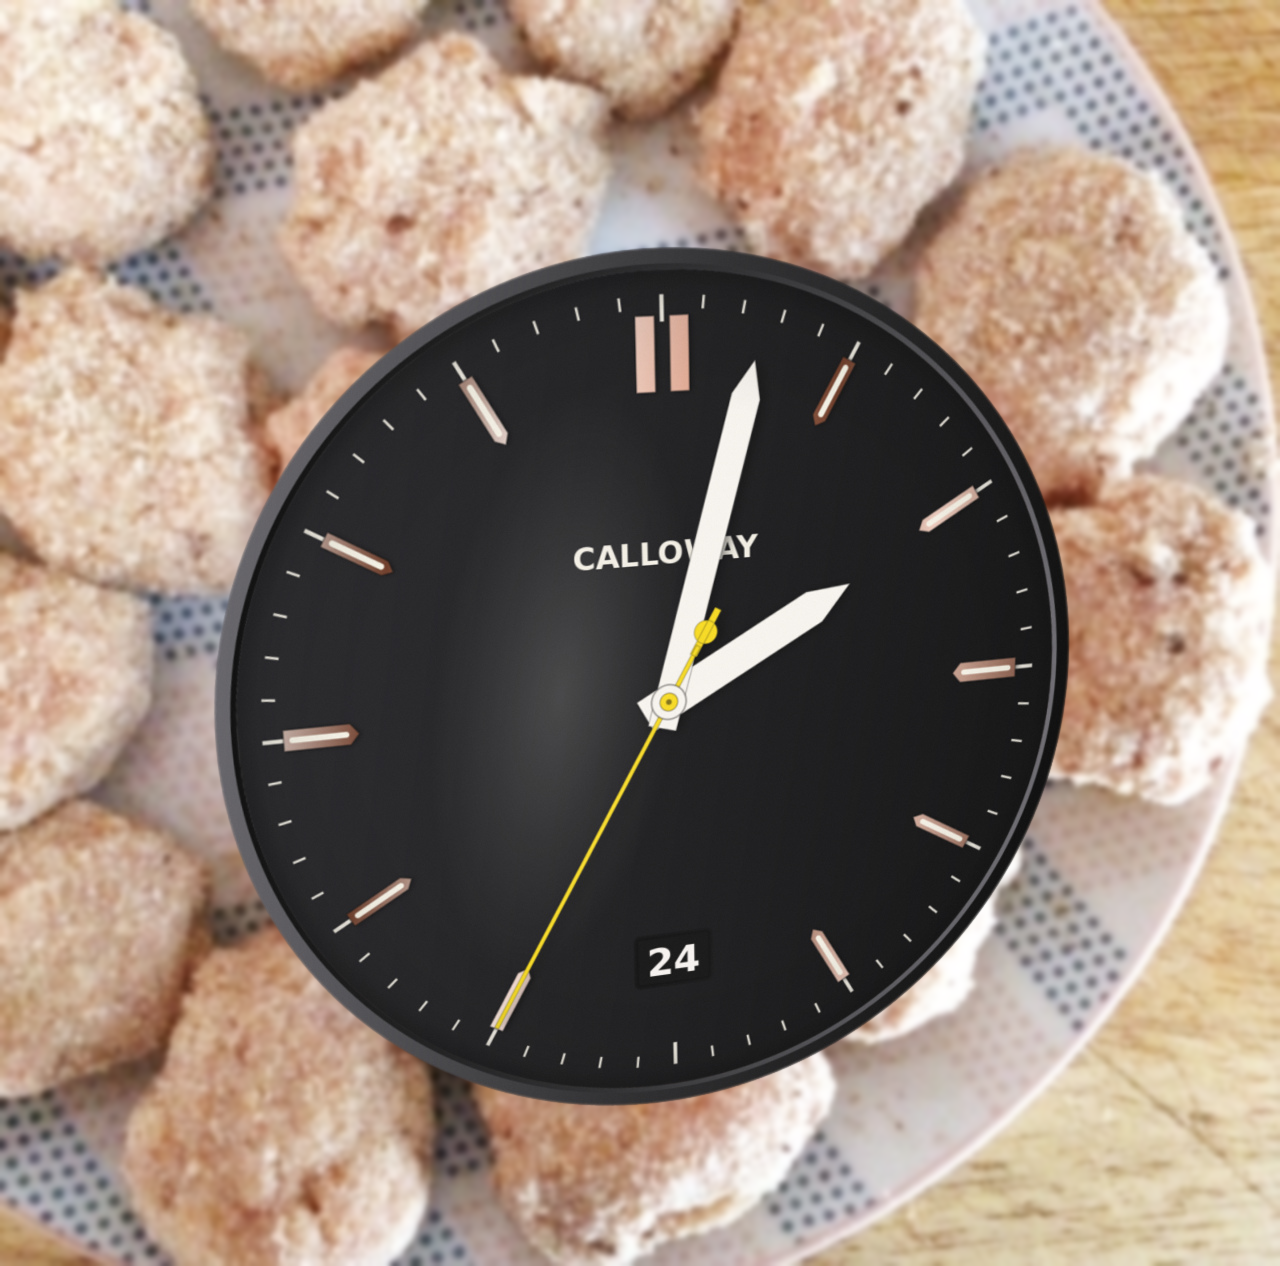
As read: h=2 m=2 s=35
